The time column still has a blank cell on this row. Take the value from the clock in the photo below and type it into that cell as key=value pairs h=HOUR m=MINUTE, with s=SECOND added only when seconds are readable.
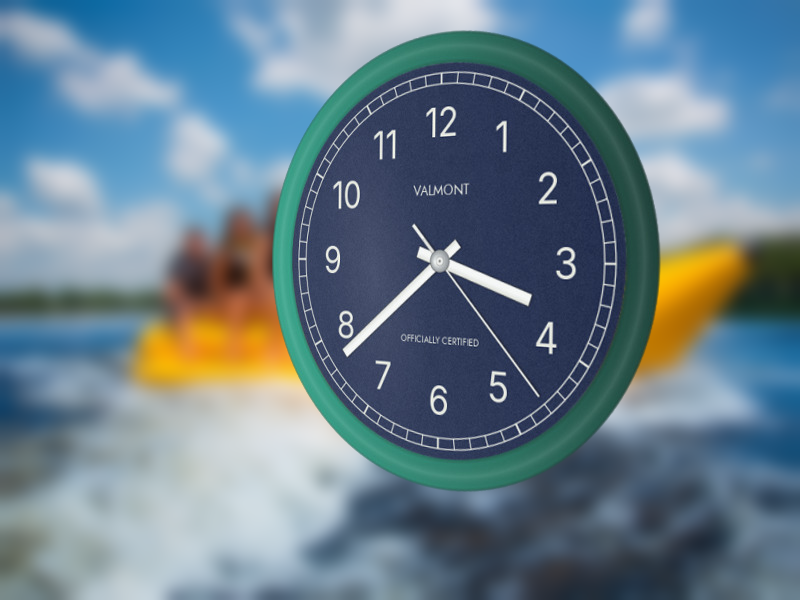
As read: h=3 m=38 s=23
